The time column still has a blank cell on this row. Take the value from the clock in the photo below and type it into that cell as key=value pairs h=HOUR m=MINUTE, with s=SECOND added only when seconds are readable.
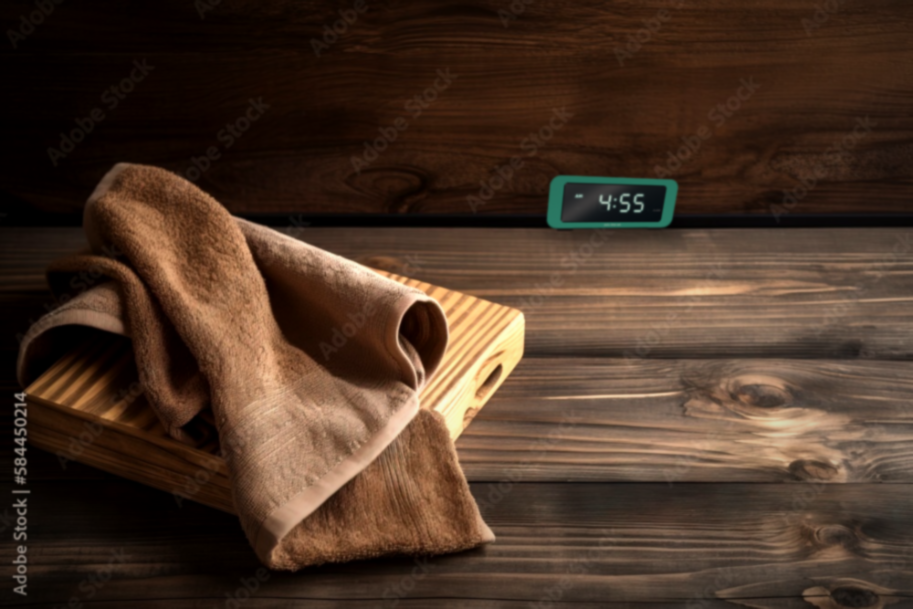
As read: h=4 m=55
